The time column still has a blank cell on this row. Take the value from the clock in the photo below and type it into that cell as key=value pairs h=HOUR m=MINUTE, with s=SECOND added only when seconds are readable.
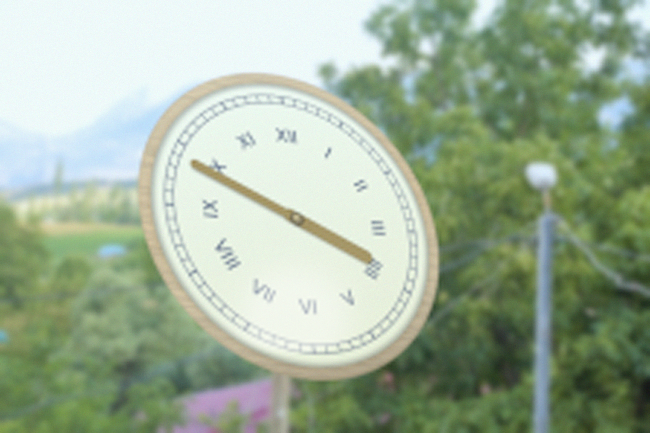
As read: h=3 m=49
